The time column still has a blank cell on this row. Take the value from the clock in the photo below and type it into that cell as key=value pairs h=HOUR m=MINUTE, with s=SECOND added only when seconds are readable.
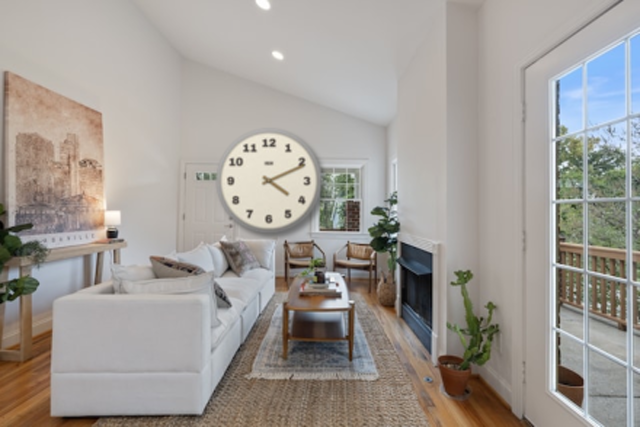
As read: h=4 m=11
